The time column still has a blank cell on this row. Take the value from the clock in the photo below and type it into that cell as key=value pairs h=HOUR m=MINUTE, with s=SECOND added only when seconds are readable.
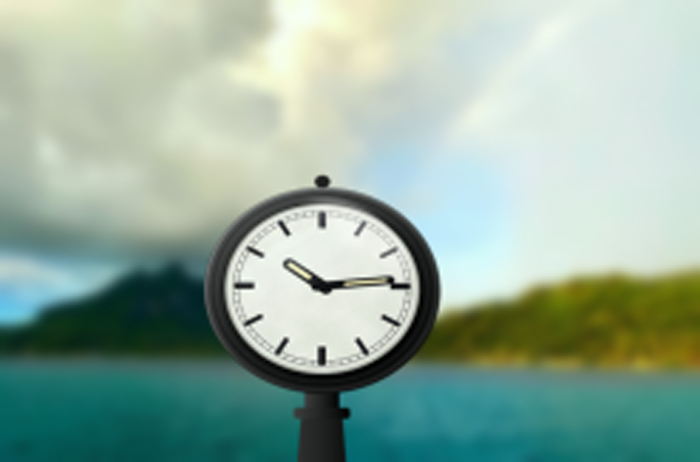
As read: h=10 m=14
